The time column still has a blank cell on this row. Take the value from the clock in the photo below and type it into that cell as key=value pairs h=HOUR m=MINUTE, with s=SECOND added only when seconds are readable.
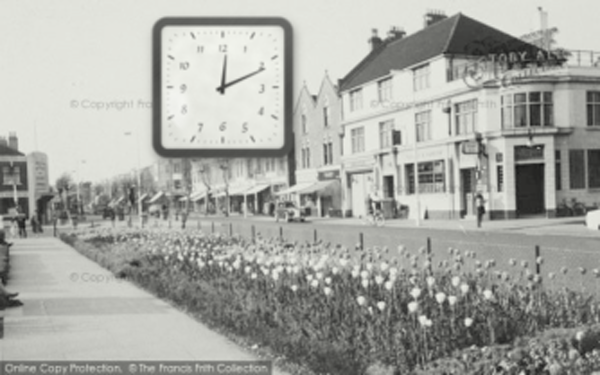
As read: h=12 m=11
